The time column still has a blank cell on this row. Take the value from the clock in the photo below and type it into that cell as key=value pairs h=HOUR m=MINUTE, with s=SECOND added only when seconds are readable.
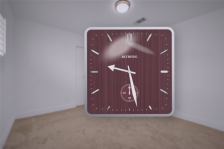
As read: h=9 m=28
